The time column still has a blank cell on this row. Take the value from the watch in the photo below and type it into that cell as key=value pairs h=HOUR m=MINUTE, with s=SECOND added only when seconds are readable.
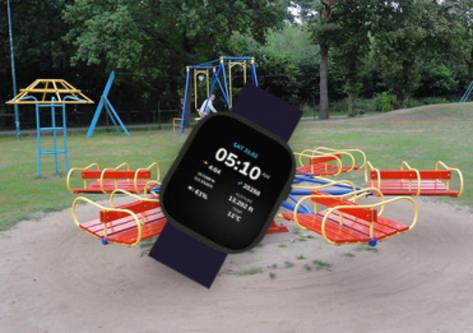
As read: h=5 m=10
